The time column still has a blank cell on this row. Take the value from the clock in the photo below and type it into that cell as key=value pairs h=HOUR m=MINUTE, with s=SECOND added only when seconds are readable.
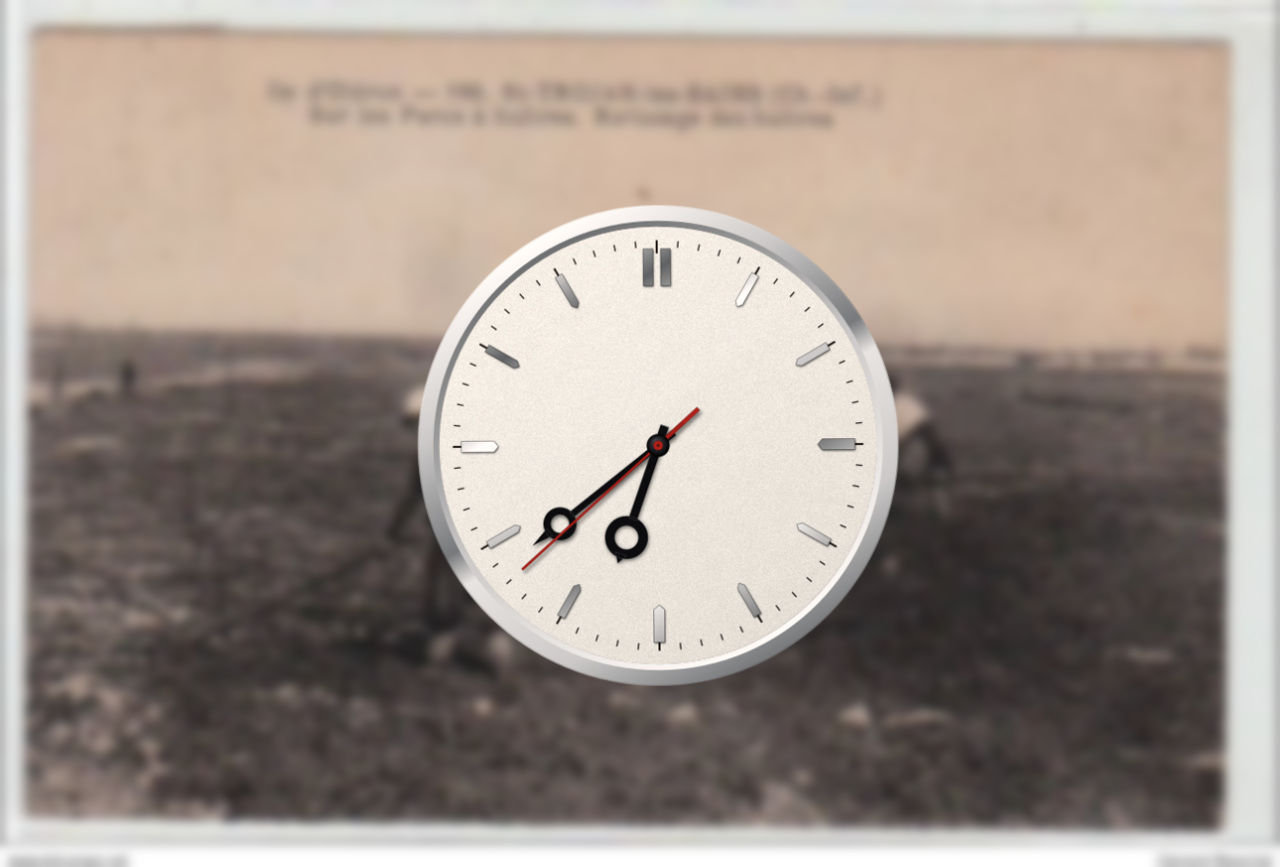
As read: h=6 m=38 s=38
